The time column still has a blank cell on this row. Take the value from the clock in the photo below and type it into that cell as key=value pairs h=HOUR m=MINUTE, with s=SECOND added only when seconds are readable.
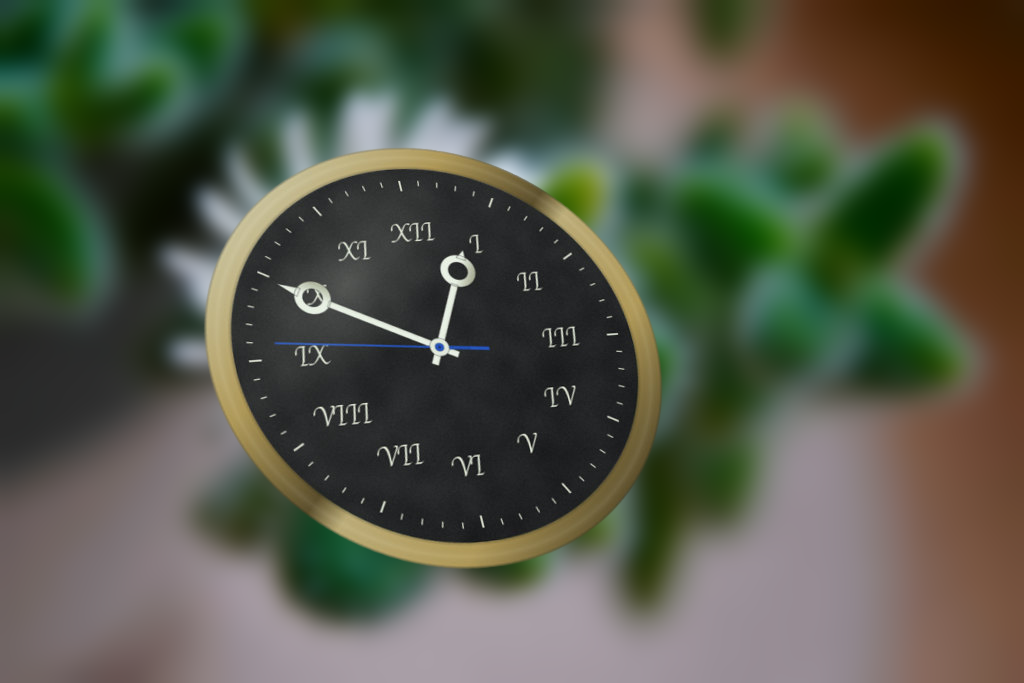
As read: h=12 m=49 s=46
